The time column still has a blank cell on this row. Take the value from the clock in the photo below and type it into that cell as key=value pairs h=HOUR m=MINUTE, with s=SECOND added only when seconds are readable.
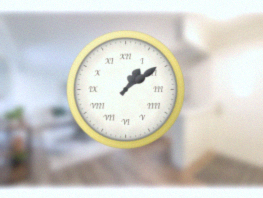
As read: h=1 m=9
